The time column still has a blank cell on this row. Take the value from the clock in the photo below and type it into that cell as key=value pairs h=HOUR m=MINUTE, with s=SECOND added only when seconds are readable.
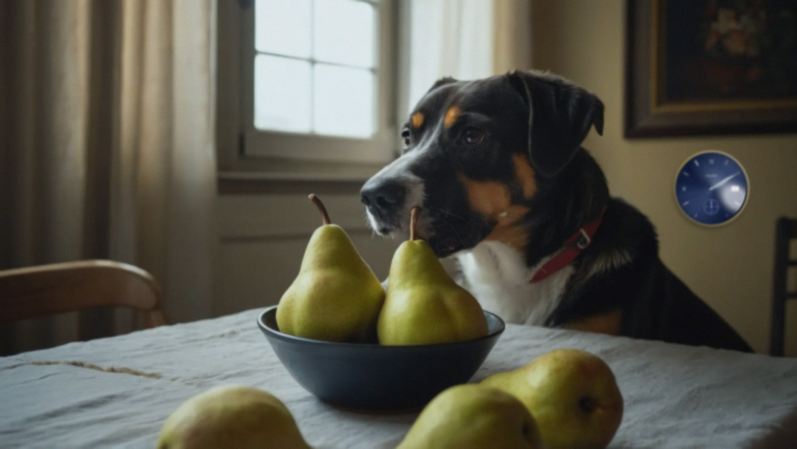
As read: h=2 m=10
